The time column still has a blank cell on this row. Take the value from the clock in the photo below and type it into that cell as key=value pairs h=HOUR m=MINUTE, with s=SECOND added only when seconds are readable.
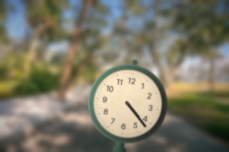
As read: h=4 m=22
